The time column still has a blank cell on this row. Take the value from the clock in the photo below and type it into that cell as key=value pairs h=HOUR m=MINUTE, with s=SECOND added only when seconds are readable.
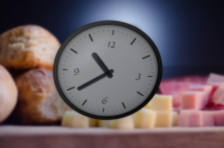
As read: h=10 m=39
